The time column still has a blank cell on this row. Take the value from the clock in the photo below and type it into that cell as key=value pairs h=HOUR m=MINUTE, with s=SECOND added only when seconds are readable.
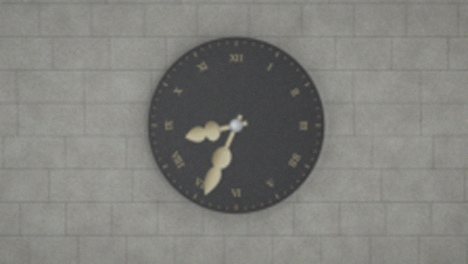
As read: h=8 m=34
